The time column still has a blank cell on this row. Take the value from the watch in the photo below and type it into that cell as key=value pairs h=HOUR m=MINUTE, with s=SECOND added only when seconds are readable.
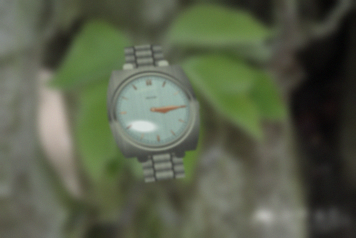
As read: h=3 m=15
